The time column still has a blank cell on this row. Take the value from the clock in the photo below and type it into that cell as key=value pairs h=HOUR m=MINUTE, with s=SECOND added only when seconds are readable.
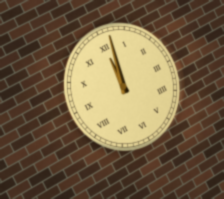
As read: h=12 m=2
